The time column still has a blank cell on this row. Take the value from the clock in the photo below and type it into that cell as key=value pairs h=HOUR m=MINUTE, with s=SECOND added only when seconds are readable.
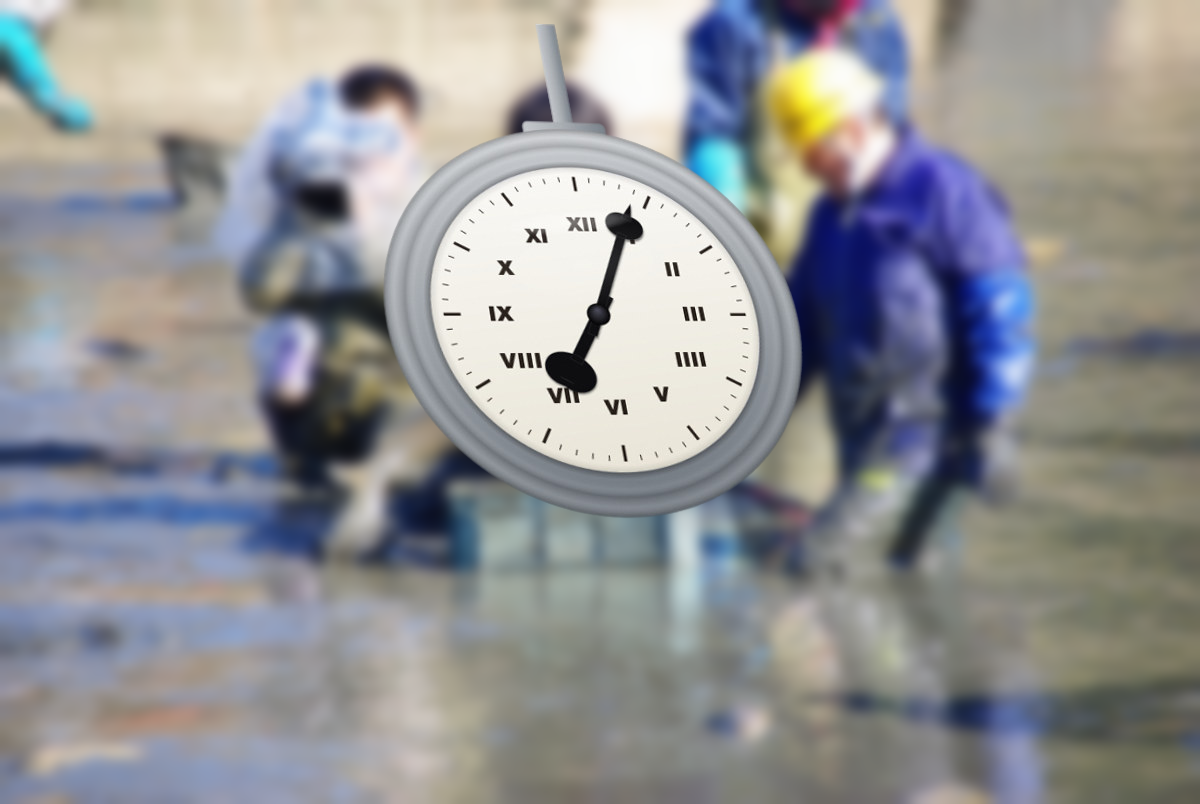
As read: h=7 m=4
